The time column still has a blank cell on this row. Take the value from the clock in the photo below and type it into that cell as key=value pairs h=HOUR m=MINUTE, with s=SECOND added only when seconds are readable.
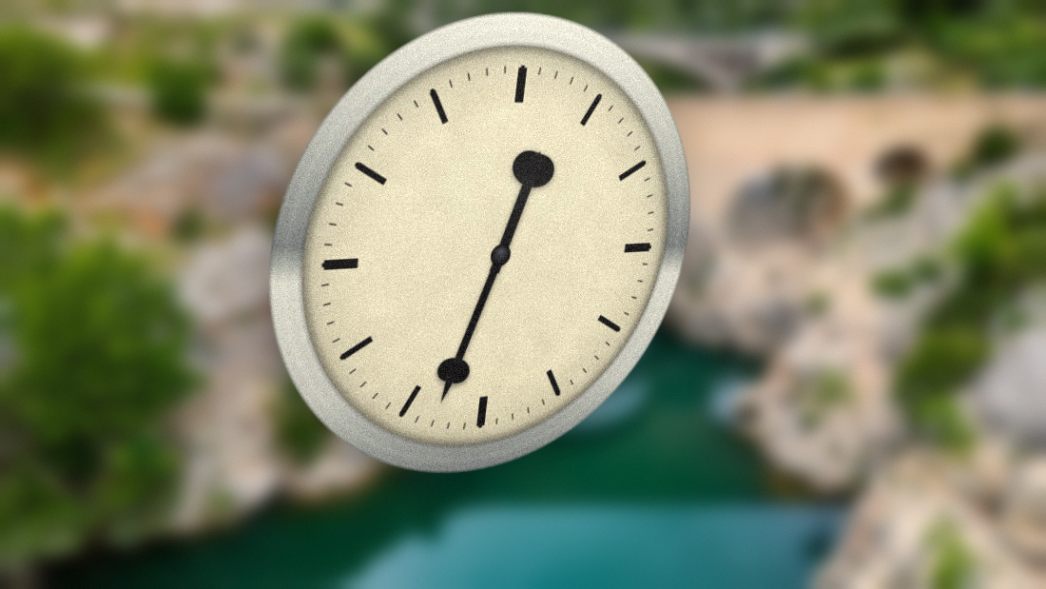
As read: h=12 m=33
